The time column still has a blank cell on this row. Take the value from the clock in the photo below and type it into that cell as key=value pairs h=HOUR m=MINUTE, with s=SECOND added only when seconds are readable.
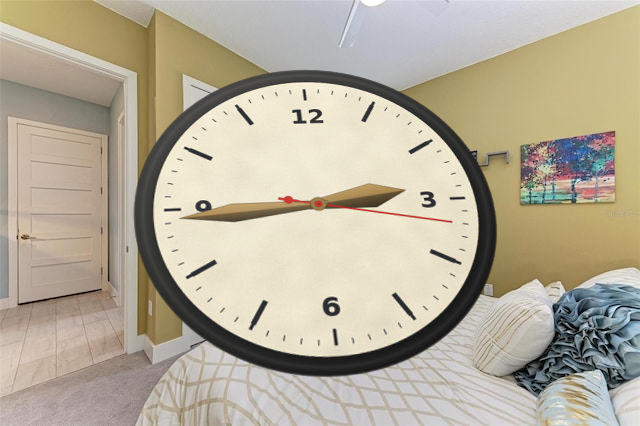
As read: h=2 m=44 s=17
